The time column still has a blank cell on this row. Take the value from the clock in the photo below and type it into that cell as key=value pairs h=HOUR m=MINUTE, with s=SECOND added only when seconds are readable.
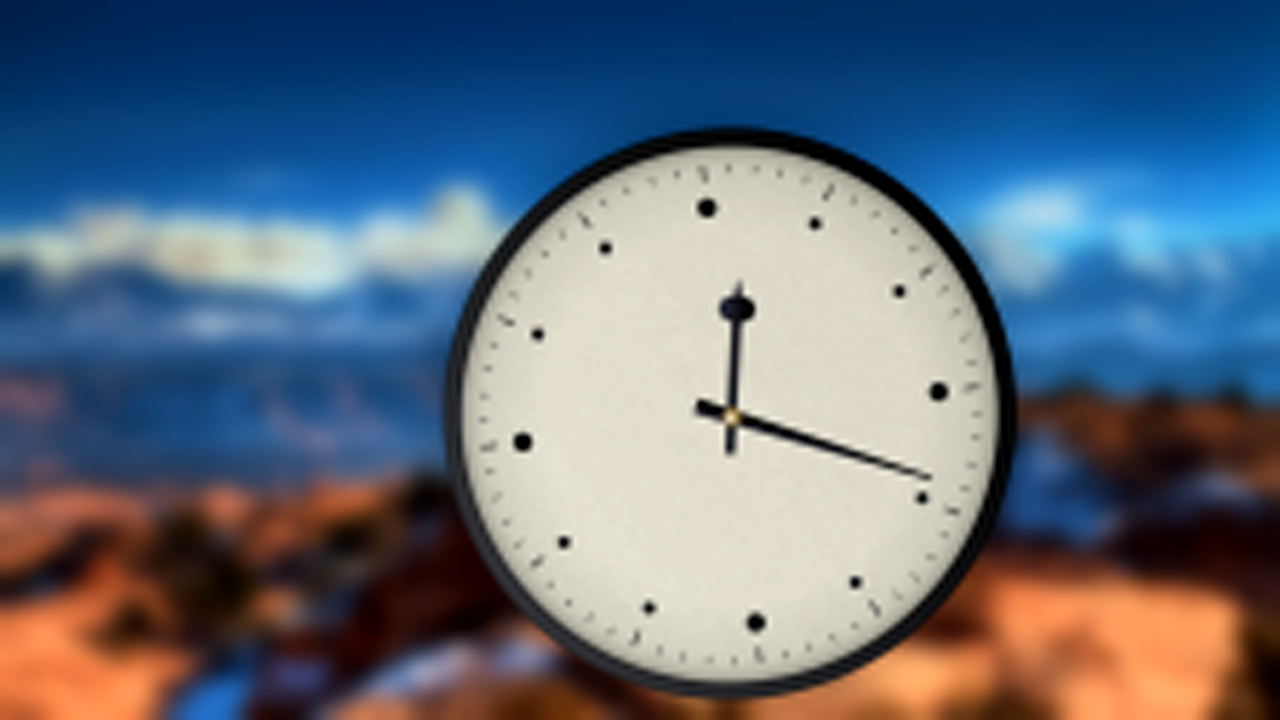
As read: h=12 m=19
